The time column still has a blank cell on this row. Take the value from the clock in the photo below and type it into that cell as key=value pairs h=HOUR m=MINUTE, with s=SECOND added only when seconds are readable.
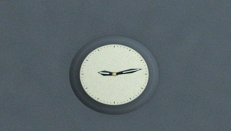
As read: h=9 m=13
